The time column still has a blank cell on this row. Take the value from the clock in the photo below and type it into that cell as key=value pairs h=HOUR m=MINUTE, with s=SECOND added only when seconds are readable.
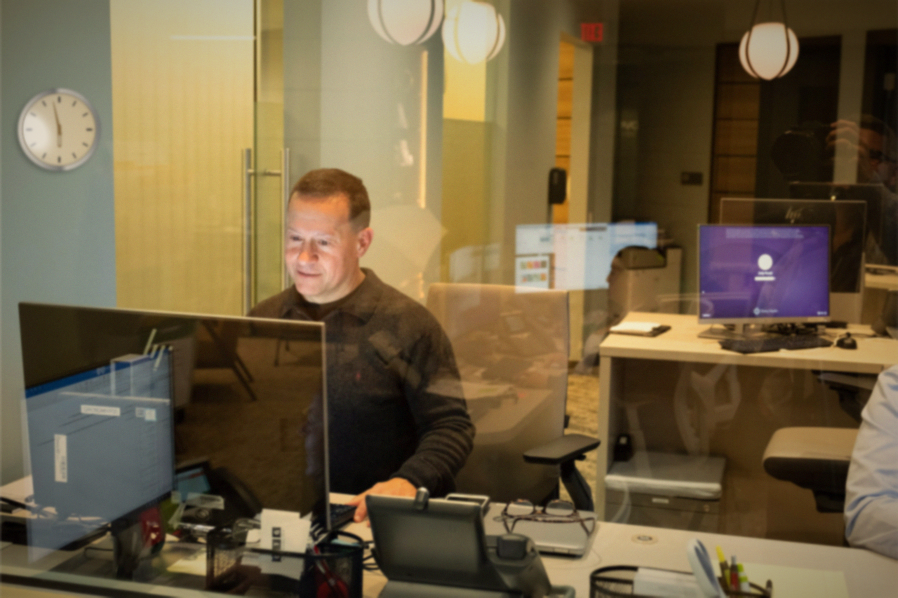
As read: h=5 m=58
